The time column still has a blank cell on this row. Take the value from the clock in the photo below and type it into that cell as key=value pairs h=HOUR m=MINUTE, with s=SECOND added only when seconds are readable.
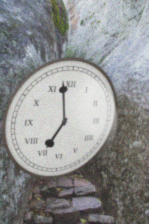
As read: h=6 m=58
